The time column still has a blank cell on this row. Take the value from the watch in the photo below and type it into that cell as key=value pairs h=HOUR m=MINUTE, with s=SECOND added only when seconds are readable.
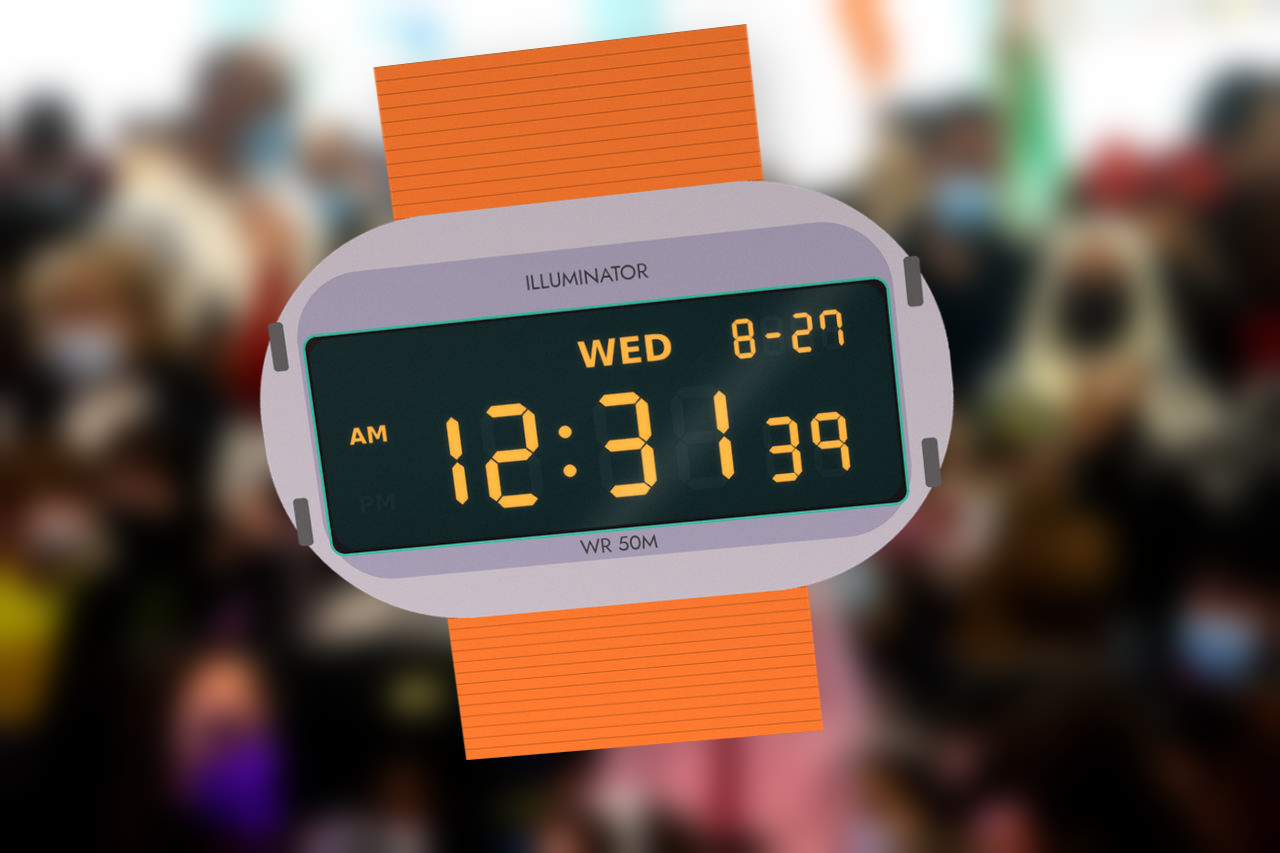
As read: h=12 m=31 s=39
